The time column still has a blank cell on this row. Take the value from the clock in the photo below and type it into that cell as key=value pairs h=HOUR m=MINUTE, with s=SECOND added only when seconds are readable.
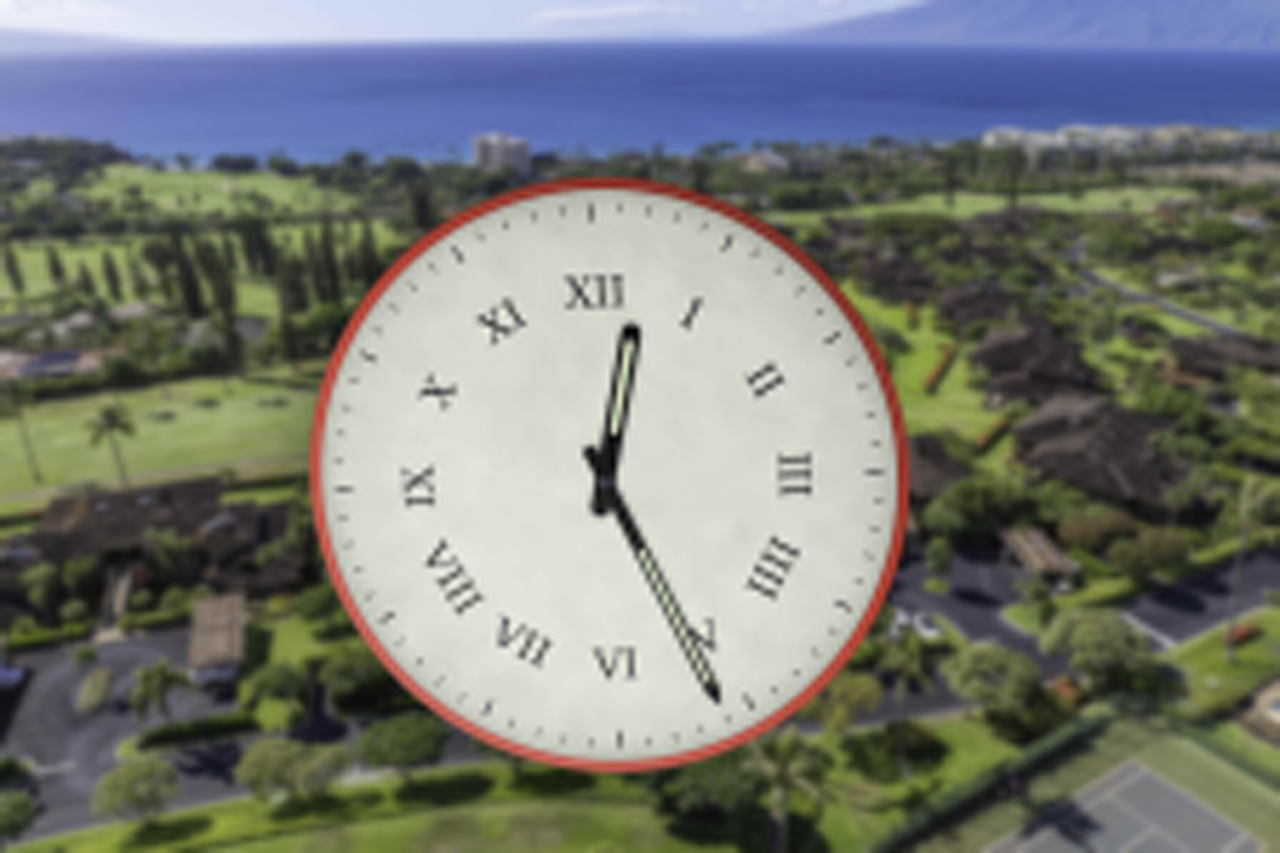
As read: h=12 m=26
